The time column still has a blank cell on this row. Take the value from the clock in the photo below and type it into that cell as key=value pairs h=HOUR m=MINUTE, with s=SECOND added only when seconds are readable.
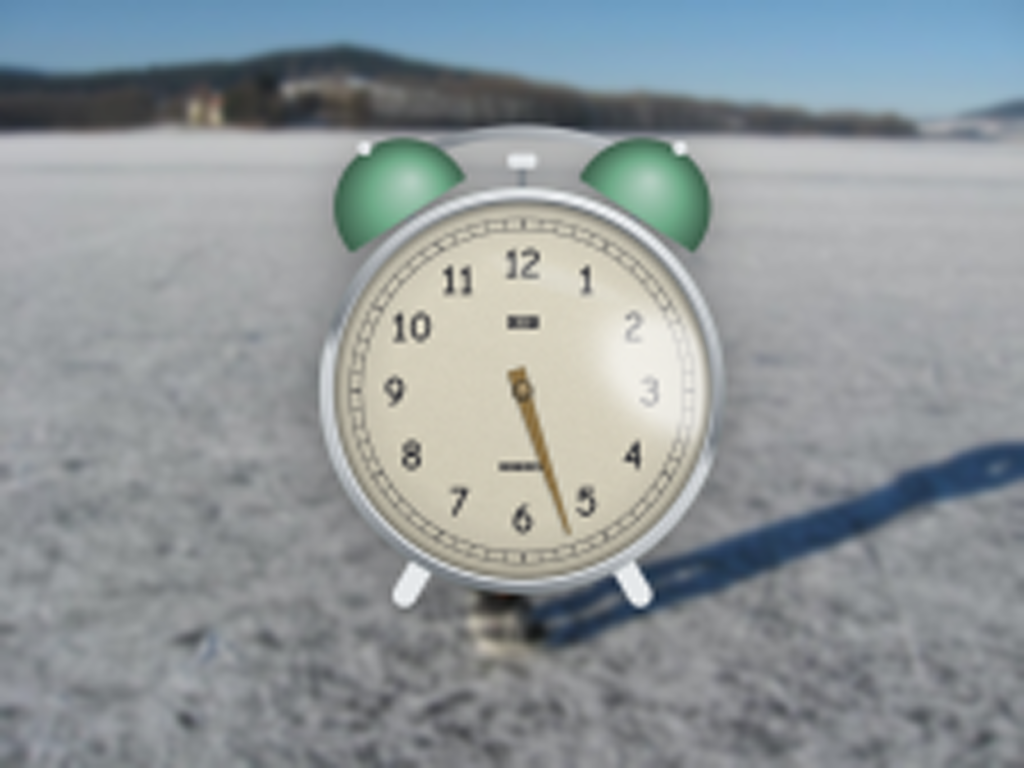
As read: h=5 m=27
